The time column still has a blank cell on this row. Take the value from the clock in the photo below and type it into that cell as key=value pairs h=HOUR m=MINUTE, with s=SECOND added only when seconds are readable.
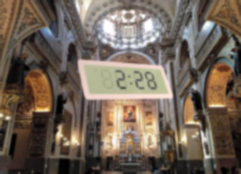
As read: h=2 m=28
